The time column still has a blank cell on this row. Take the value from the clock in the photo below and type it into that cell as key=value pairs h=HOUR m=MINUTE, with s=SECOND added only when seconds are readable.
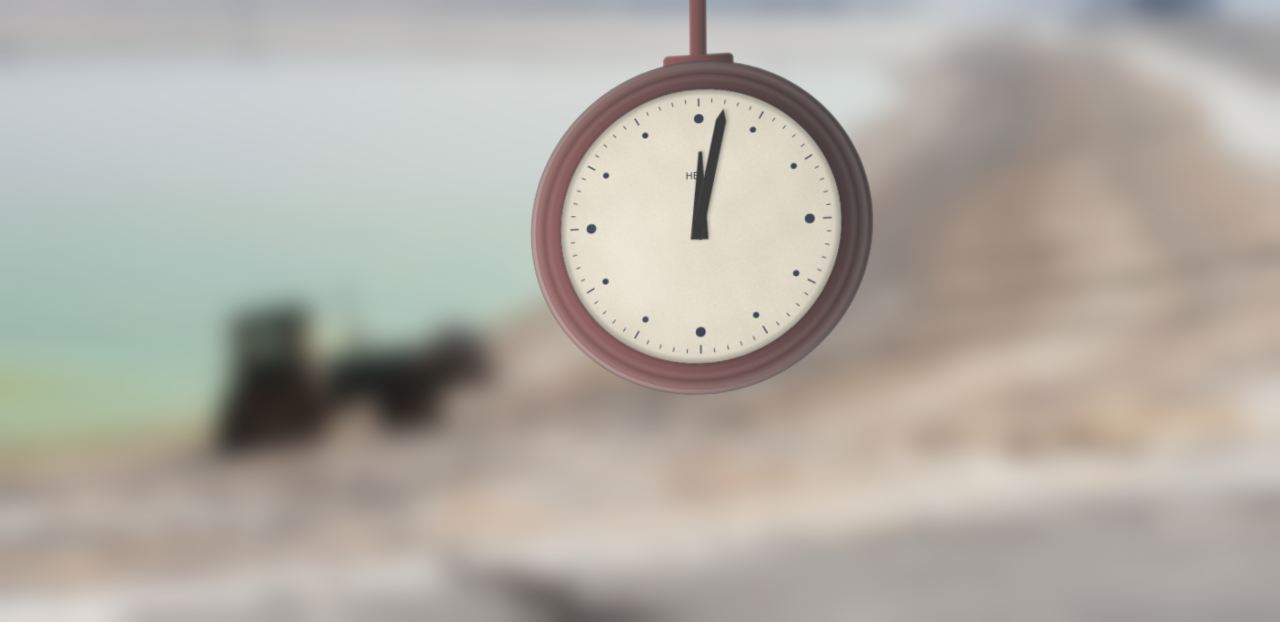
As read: h=12 m=2
